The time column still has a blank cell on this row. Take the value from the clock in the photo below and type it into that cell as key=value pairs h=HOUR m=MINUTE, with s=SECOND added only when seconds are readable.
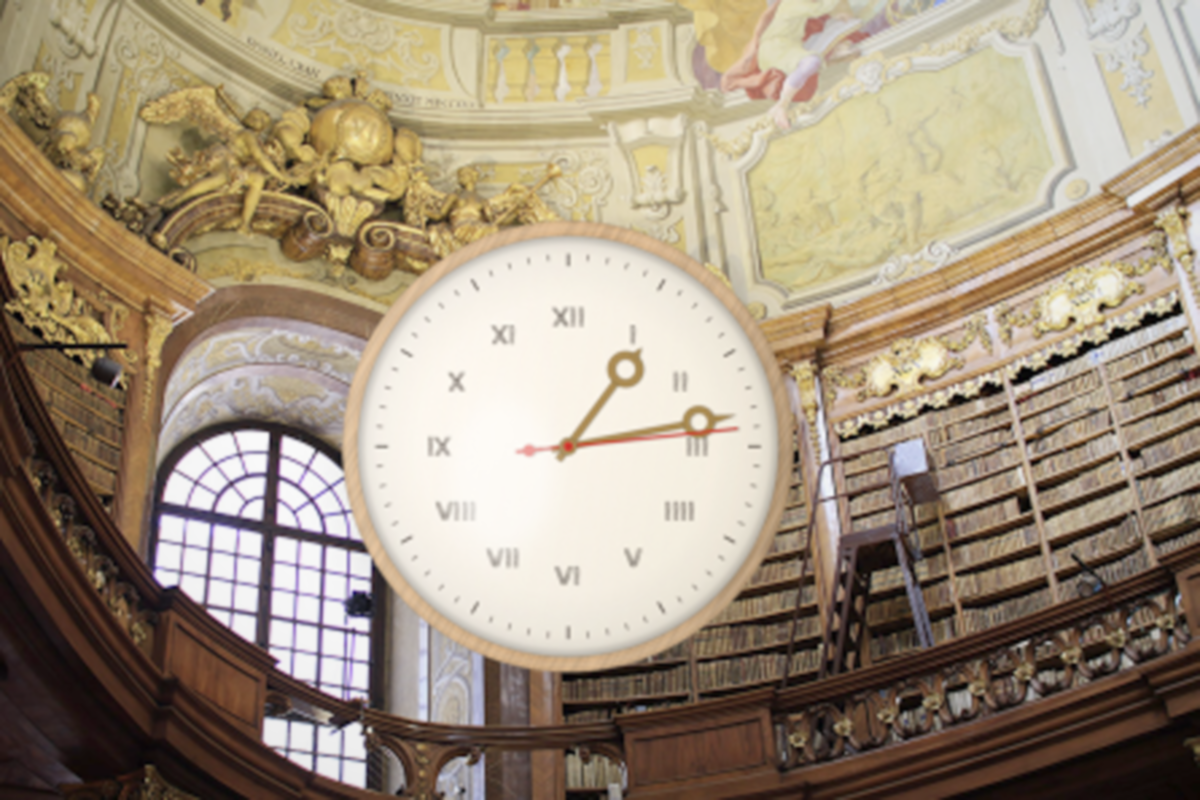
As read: h=1 m=13 s=14
